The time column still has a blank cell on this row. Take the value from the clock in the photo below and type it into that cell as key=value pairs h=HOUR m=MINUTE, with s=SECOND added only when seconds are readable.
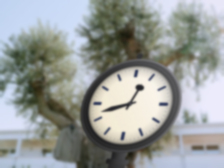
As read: h=12 m=42
